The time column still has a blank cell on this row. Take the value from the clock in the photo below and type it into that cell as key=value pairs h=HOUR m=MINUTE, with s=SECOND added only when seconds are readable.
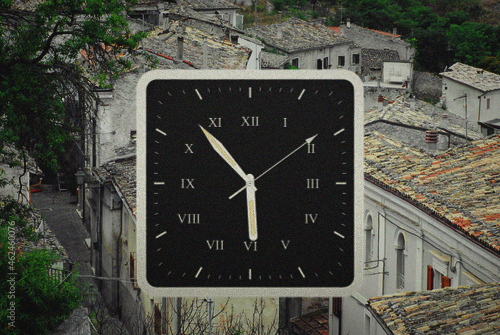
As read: h=5 m=53 s=9
